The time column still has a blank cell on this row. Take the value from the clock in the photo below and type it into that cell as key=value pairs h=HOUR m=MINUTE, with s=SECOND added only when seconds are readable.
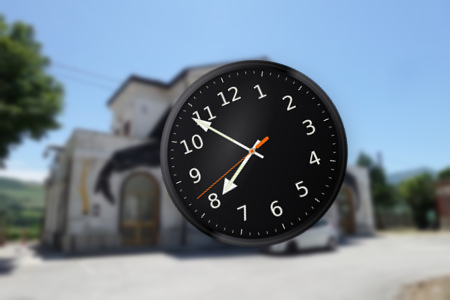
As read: h=7 m=53 s=42
